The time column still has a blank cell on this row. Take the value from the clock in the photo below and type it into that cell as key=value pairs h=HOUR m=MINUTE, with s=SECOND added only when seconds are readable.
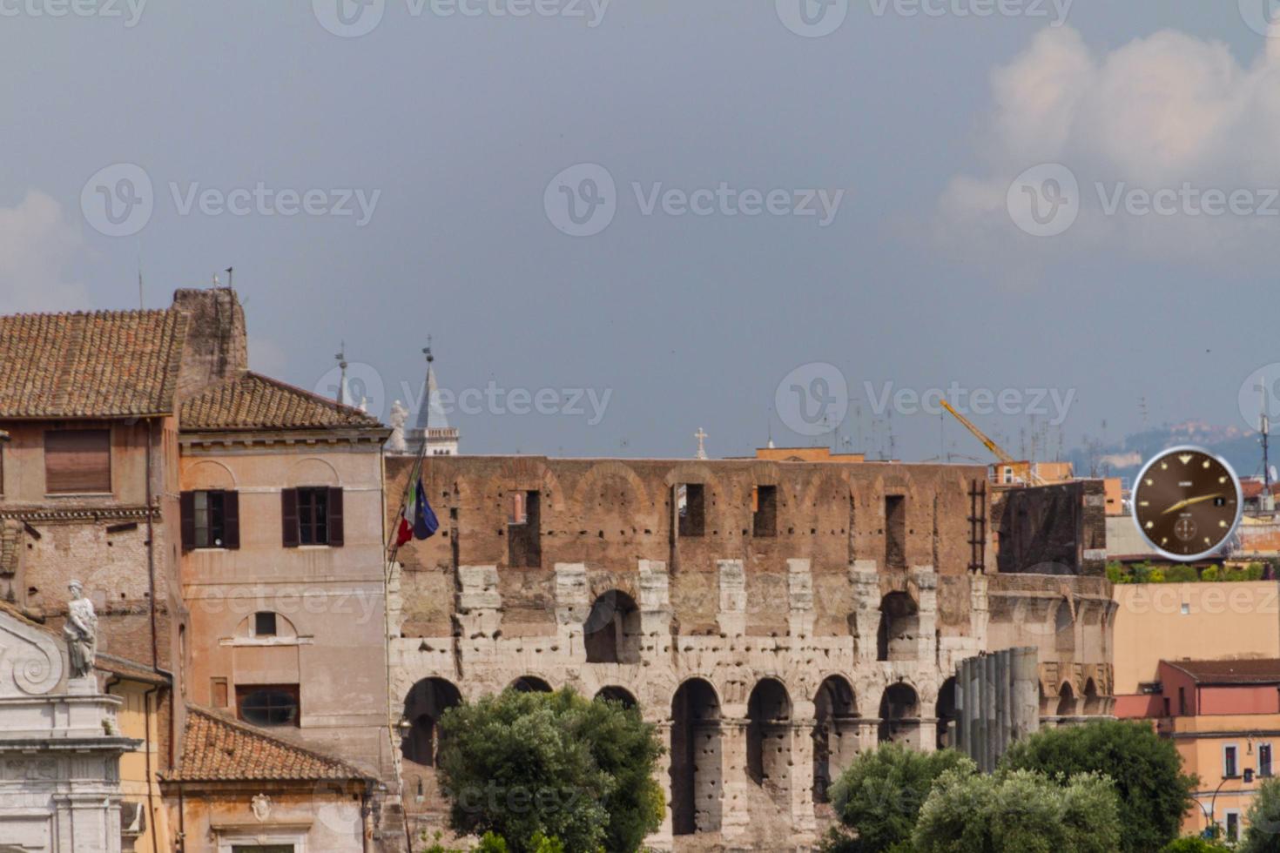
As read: h=8 m=13
